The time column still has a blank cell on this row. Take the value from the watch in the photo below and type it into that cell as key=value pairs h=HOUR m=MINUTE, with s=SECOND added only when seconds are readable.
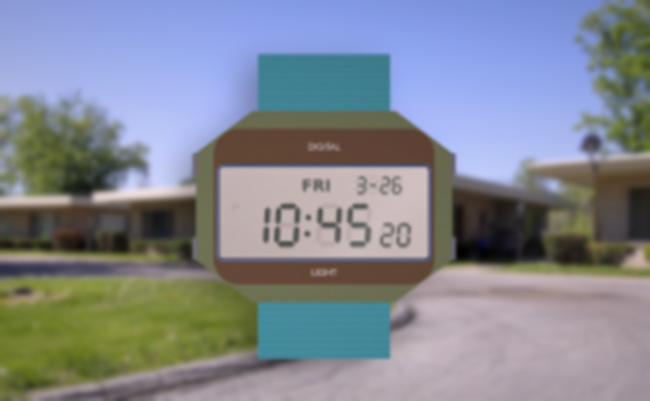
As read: h=10 m=45 s=20
